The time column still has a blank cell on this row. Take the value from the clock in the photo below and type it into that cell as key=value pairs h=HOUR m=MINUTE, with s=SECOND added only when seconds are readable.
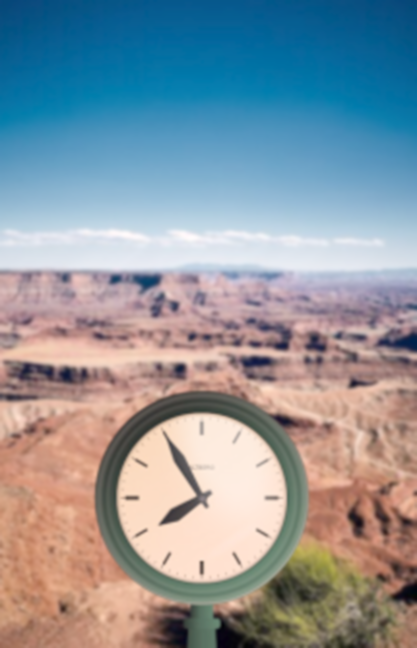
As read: h=7 m=55
